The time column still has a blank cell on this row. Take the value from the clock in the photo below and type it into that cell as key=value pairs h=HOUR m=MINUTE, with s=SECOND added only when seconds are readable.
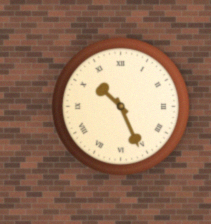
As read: h=10 m=26
